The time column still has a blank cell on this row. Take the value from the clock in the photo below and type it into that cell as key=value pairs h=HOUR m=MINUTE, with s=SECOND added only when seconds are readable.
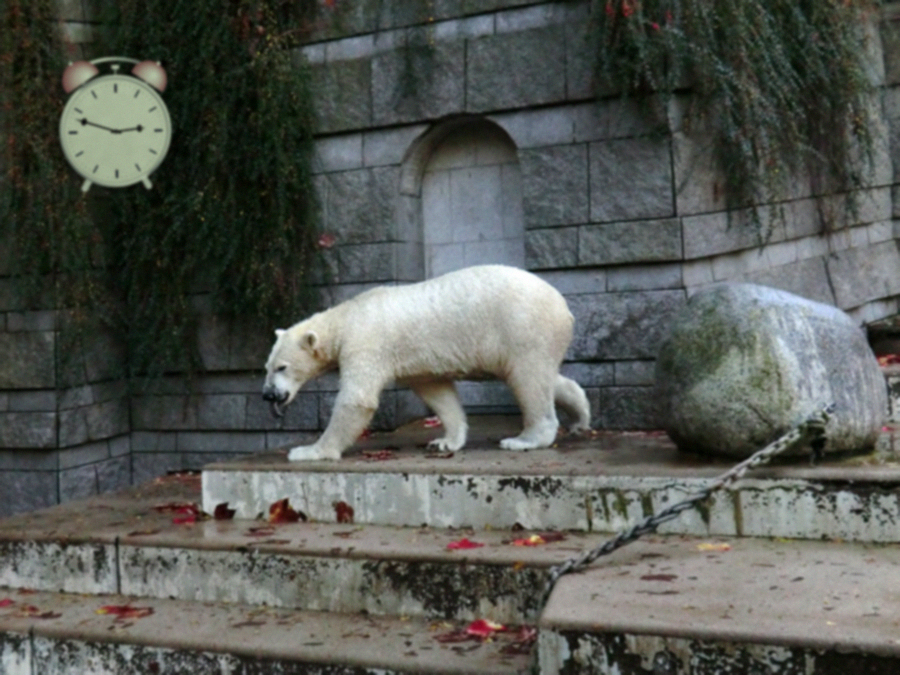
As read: h=2 m=48
